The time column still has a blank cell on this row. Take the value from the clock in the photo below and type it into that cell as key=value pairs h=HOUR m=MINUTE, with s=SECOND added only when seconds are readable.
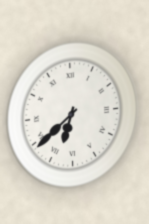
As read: h=6 m=39
